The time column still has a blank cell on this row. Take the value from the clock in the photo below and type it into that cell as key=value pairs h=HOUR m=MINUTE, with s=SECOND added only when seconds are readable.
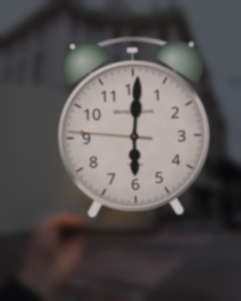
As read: h=6 m=0 s=46
